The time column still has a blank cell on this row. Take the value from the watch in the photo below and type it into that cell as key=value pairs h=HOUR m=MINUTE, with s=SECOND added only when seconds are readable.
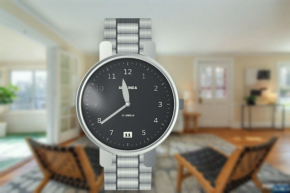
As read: h=11 m=39
